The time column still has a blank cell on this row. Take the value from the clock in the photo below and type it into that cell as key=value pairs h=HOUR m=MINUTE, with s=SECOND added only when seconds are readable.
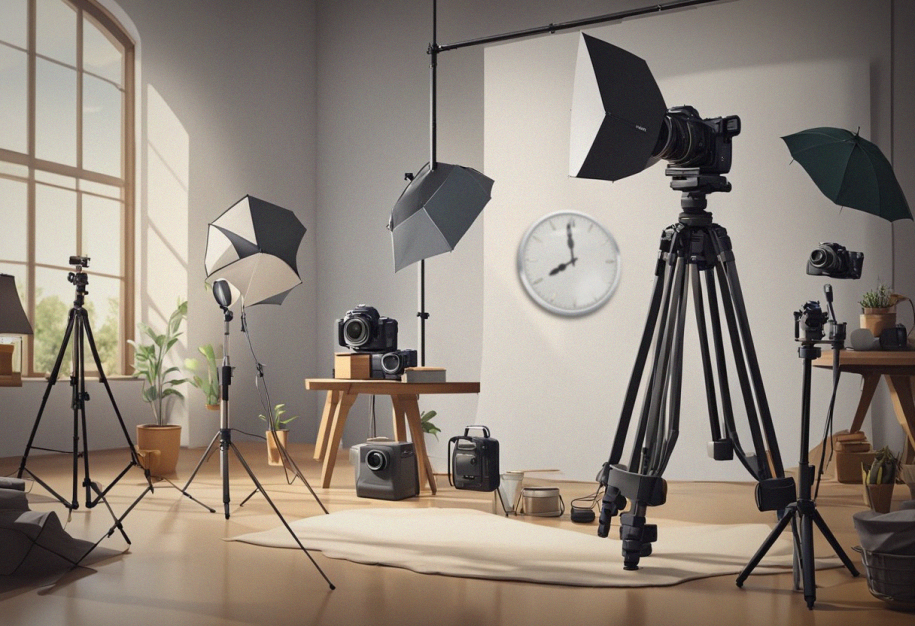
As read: h=7 m=59
